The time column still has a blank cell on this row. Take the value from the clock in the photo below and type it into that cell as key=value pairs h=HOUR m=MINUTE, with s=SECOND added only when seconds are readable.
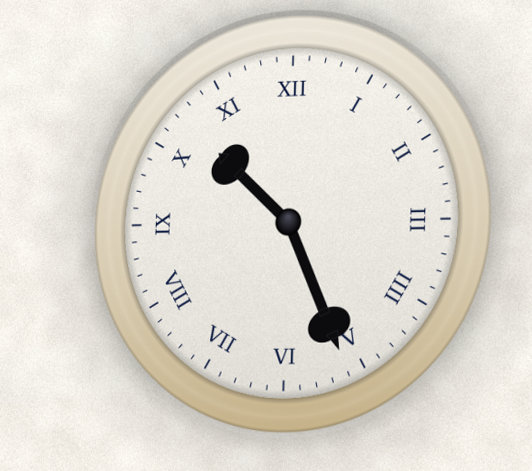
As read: h=10 m=26
